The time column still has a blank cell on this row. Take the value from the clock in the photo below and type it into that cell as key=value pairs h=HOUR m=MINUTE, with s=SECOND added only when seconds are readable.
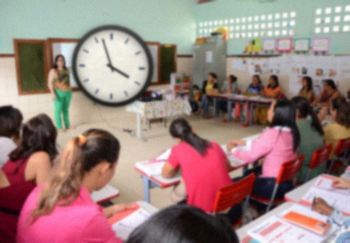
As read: h=3 m=57
